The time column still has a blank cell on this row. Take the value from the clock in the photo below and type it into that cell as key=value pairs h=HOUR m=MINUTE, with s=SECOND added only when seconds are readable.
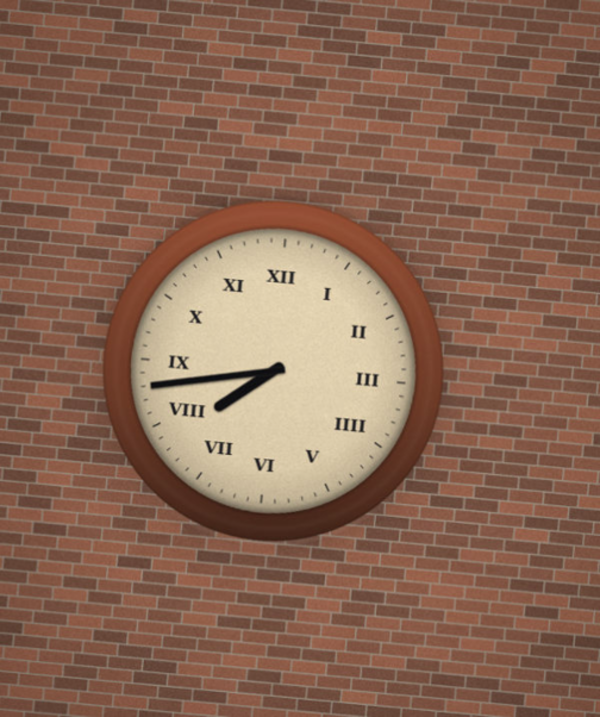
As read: h=7 m=43
